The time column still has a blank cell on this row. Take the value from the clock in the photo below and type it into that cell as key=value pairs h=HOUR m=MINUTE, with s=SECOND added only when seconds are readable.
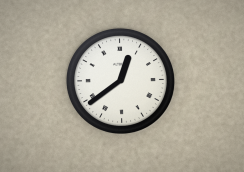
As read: h=12 m=39
